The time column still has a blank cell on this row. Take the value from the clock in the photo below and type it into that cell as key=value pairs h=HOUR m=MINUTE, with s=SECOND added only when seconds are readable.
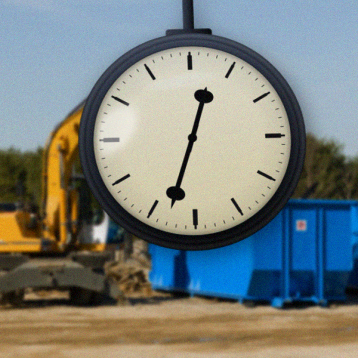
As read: h=12 m=33
